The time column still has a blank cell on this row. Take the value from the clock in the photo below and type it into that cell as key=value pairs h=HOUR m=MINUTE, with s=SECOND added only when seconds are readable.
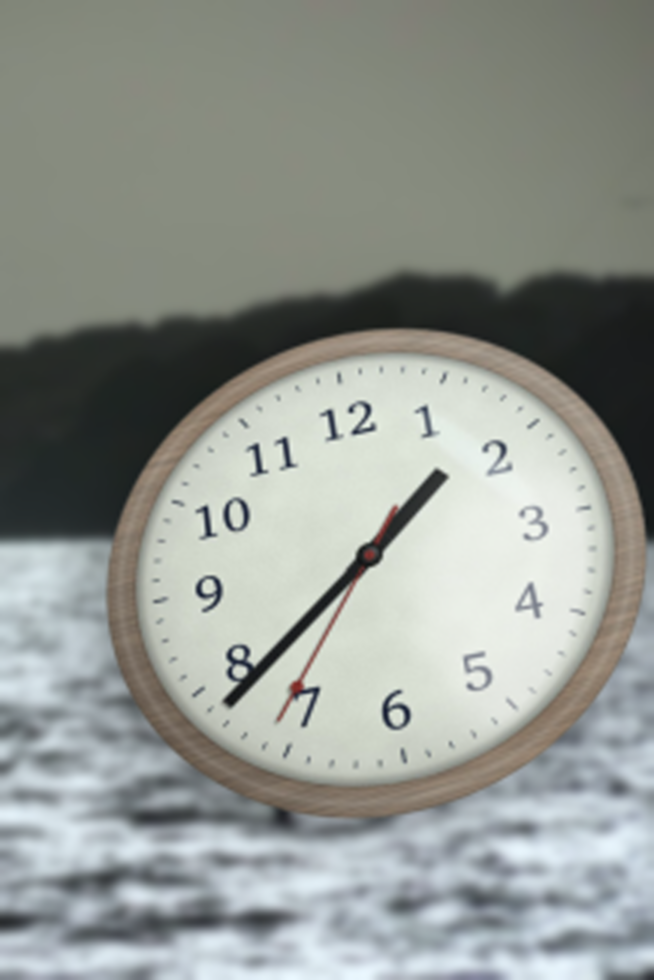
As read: h=1 m=38 s=36
